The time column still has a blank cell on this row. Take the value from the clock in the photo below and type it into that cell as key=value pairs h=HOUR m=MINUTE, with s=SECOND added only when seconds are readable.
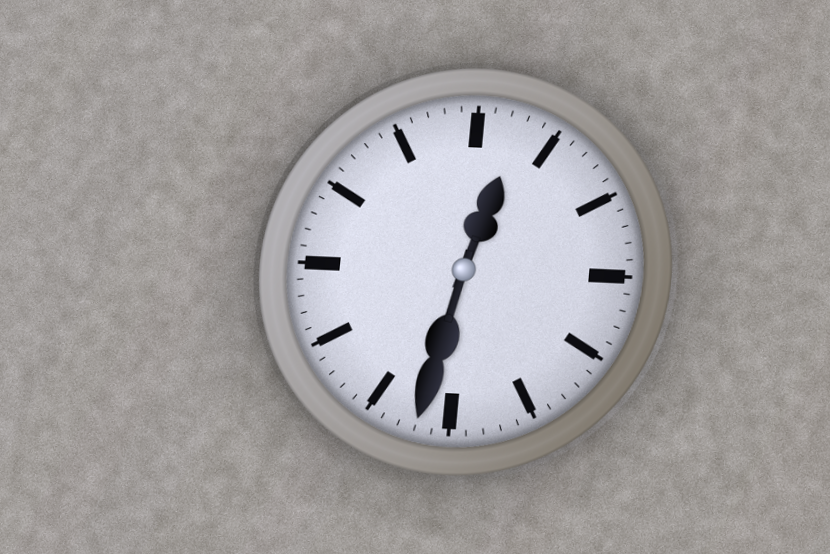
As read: h=12 m=32
